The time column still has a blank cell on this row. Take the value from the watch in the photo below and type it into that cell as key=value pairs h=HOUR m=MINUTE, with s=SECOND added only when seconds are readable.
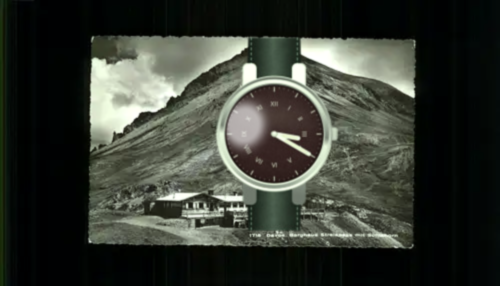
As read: h=3 m=20
